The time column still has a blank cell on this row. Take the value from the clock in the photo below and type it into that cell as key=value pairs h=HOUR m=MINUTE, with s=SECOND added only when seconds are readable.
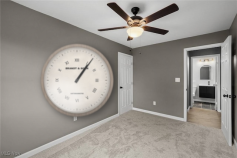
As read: h=1 m=6
